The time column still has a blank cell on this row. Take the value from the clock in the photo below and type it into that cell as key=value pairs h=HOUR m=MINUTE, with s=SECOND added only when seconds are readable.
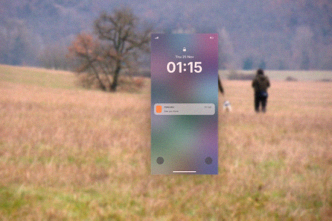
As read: h=1 m=15
